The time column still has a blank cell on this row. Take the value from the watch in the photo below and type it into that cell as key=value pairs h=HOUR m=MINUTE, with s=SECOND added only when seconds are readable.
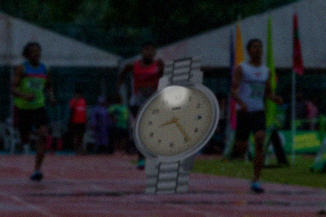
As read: h=8 m=24
